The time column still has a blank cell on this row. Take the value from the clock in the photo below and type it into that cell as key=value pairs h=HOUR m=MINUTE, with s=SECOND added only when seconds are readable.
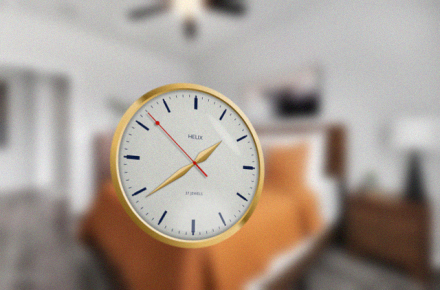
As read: h=1 m=38 s=52
